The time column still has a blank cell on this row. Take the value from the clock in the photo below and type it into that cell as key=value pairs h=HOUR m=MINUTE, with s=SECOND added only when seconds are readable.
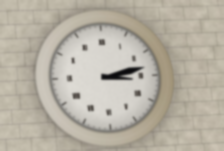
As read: h=3 m=13
